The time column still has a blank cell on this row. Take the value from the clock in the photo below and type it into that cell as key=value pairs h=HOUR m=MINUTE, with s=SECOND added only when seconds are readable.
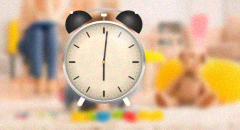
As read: h=6 m=1
